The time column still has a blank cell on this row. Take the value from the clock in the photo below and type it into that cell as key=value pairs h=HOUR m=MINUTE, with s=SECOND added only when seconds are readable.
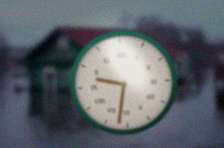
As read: h=9 m=32
